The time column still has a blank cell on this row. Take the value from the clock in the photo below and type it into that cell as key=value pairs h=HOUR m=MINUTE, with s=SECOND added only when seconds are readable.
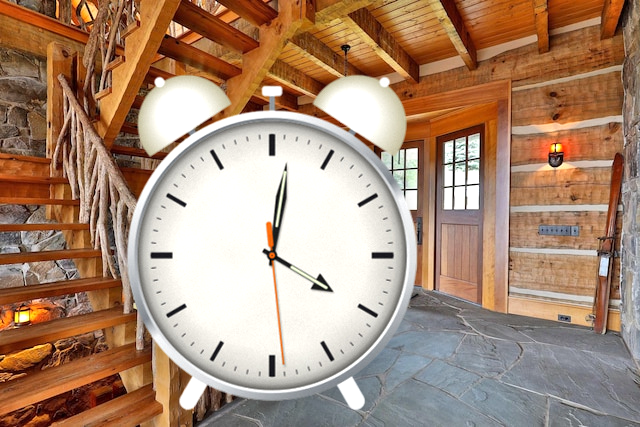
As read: h=4 m=1 s=29
